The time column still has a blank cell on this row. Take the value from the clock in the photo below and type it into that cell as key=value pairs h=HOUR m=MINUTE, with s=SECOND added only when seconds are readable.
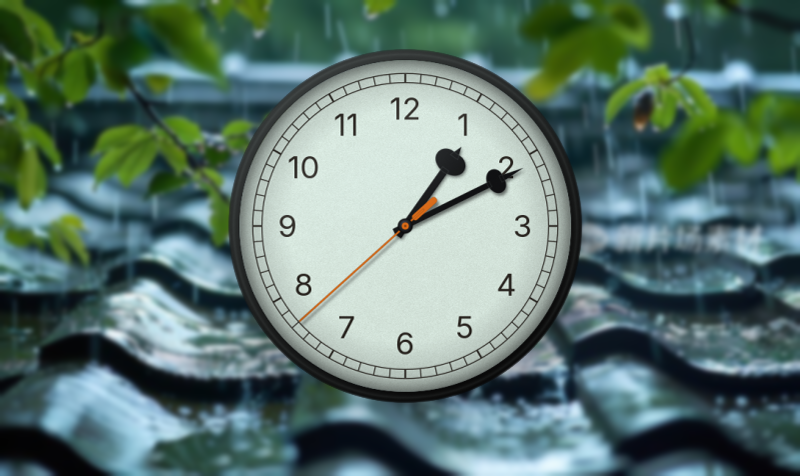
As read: h=1 m=10 s=38
